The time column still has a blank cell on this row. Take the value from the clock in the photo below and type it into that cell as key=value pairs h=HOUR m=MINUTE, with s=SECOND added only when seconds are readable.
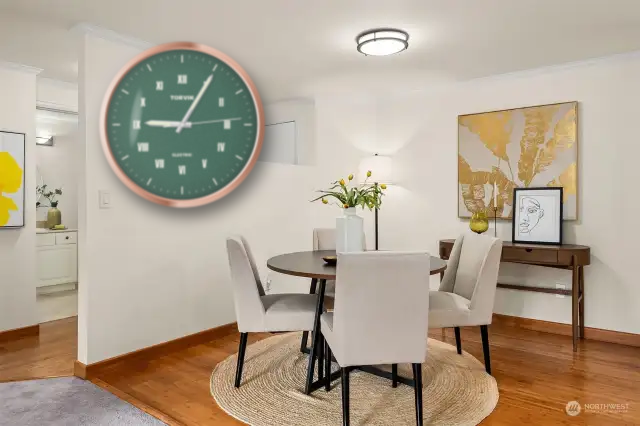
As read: h=9 m=5 s=14
